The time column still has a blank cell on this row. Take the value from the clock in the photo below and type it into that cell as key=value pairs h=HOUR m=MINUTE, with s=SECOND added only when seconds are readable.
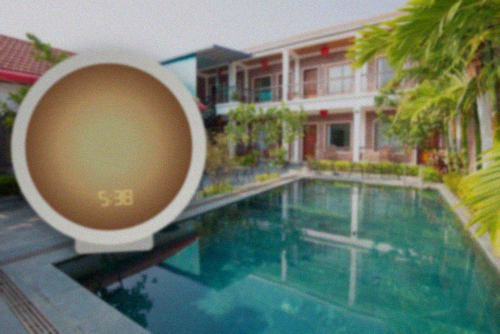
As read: h=5 m=38
